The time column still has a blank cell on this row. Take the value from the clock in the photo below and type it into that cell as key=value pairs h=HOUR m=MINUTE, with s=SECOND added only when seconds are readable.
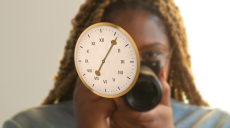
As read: h=7 m=6
